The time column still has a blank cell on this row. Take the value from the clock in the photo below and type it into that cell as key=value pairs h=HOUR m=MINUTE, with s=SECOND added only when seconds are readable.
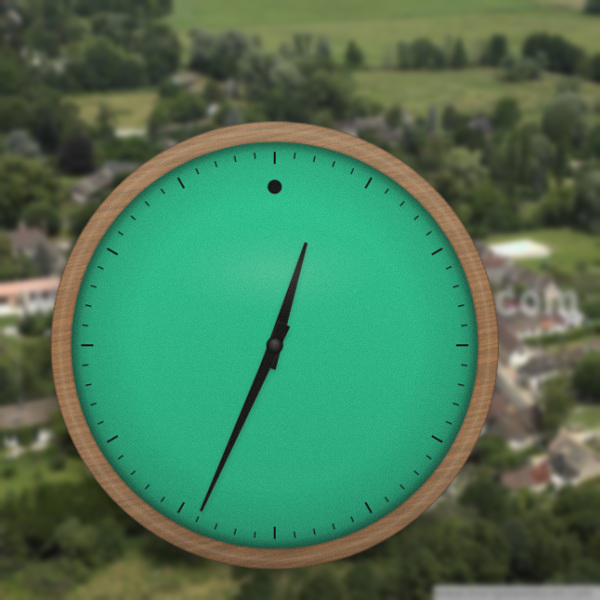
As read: h=12 m=34
